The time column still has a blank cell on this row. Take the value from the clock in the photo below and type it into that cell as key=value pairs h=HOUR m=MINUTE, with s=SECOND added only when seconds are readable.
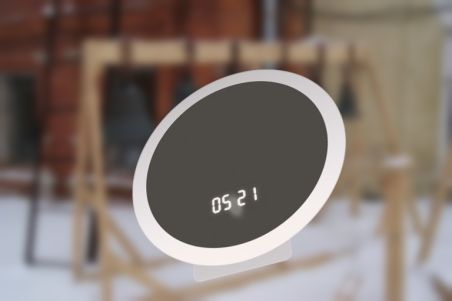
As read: h=5 m=21
